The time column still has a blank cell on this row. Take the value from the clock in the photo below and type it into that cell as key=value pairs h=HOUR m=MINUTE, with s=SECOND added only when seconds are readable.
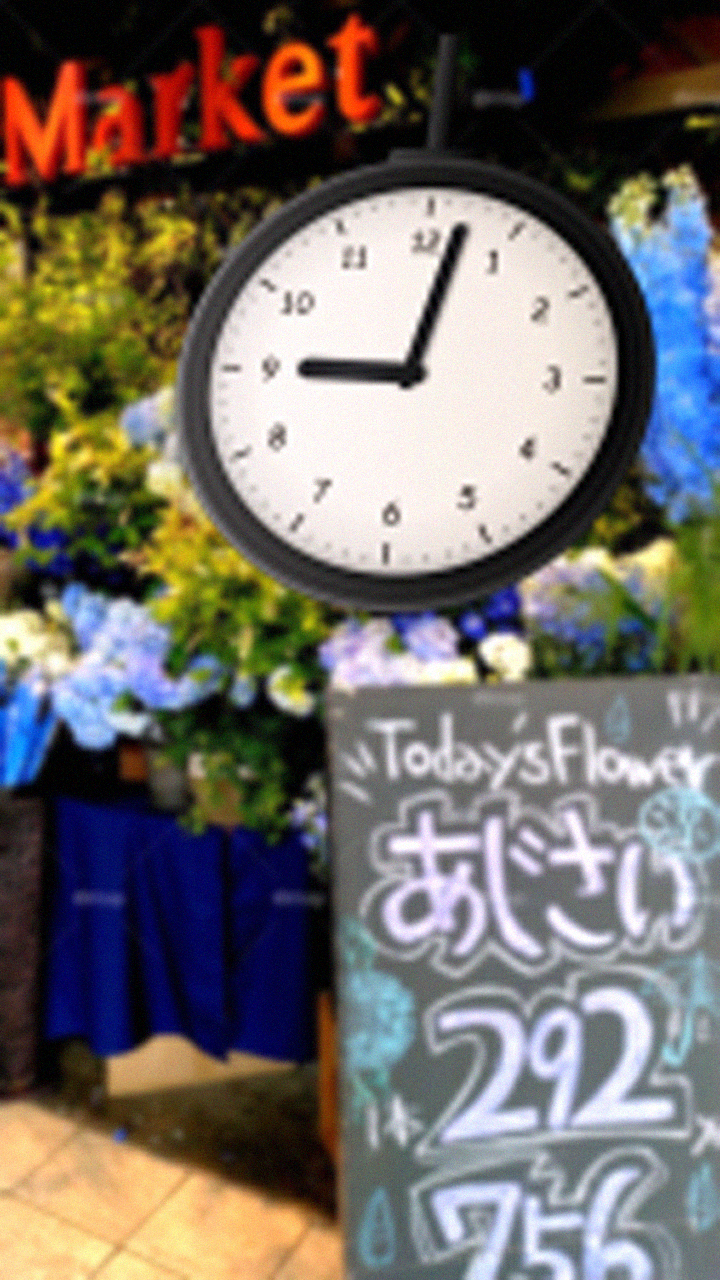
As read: h=9 m=2
